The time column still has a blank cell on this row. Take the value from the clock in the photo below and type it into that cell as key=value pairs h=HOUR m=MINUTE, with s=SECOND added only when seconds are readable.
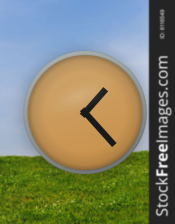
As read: h=1 m=23
